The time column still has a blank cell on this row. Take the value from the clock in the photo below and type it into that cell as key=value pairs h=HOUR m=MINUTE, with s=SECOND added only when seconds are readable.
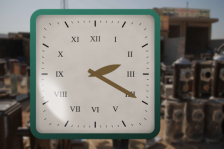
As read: h=2 m=20
